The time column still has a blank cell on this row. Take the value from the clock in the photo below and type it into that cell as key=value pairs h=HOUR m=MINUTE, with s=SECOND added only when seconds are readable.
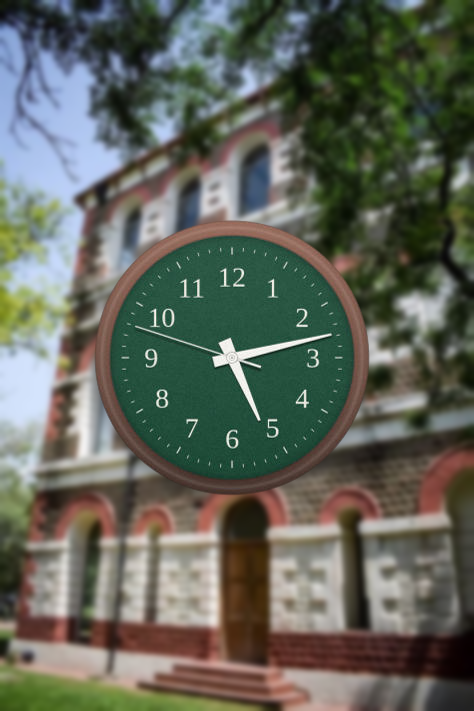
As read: h=5 m=12 s=48
